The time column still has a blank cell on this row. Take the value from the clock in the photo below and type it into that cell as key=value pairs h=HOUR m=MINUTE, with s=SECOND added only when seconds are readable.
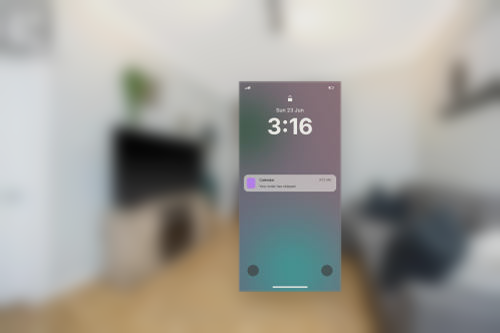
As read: h=3 m=16
